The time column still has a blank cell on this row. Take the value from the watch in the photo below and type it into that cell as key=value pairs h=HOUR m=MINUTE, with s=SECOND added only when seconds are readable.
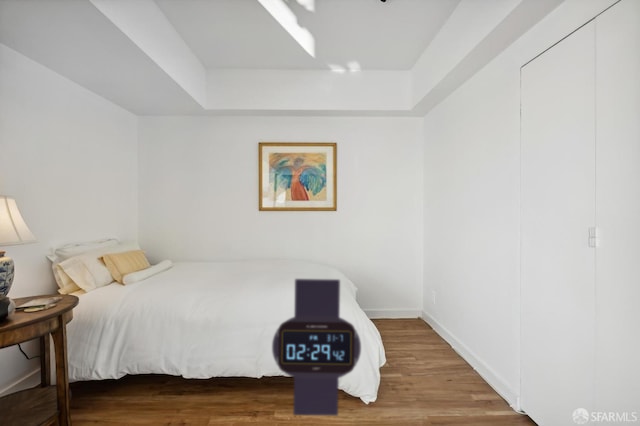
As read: h=2 m=29
